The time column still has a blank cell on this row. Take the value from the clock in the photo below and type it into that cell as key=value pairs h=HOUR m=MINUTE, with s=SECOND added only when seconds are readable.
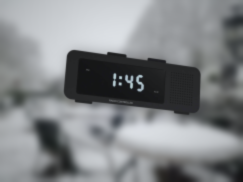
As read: h=1 m=45
